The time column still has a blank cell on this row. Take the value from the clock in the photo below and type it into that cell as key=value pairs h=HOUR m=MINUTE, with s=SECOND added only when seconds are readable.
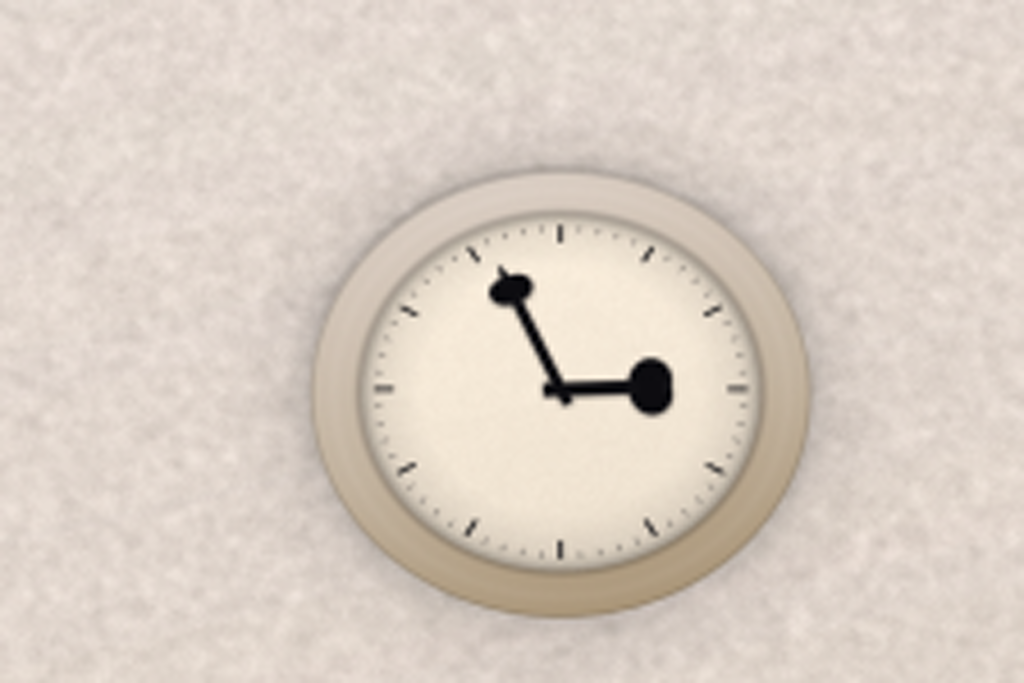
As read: h=2 m=56
